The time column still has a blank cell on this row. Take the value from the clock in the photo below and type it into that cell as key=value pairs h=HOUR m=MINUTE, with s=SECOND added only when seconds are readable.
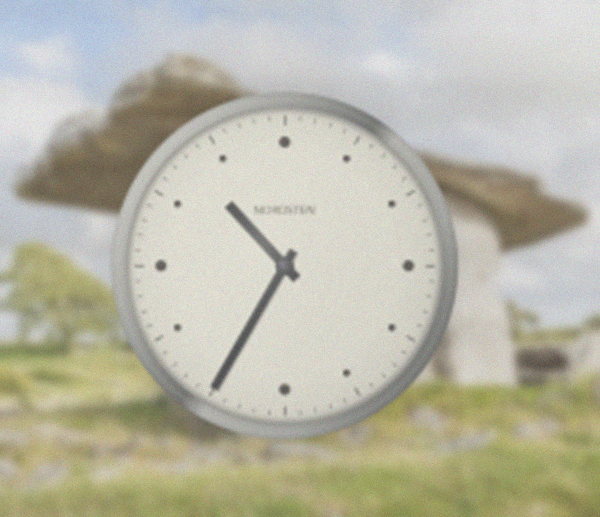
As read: h=10 m=35
